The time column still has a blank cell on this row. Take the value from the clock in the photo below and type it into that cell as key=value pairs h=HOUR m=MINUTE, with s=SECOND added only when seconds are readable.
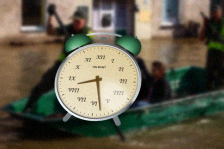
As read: h=8 m=28
